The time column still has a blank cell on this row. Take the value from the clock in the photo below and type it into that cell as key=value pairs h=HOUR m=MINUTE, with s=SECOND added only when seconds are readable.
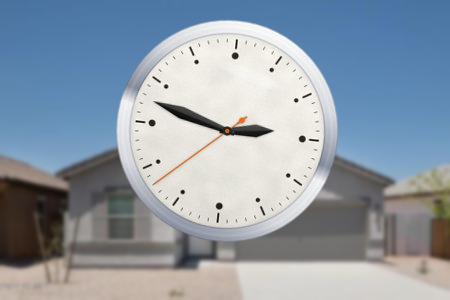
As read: h=2 m=47 s=38
